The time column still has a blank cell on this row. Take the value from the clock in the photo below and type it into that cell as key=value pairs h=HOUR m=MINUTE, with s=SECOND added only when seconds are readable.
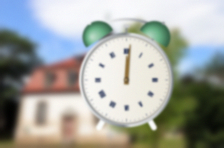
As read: h=12 m=1
